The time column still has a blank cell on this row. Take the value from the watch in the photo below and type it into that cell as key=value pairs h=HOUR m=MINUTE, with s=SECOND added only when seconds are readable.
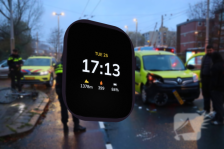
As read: h=17 m=13
